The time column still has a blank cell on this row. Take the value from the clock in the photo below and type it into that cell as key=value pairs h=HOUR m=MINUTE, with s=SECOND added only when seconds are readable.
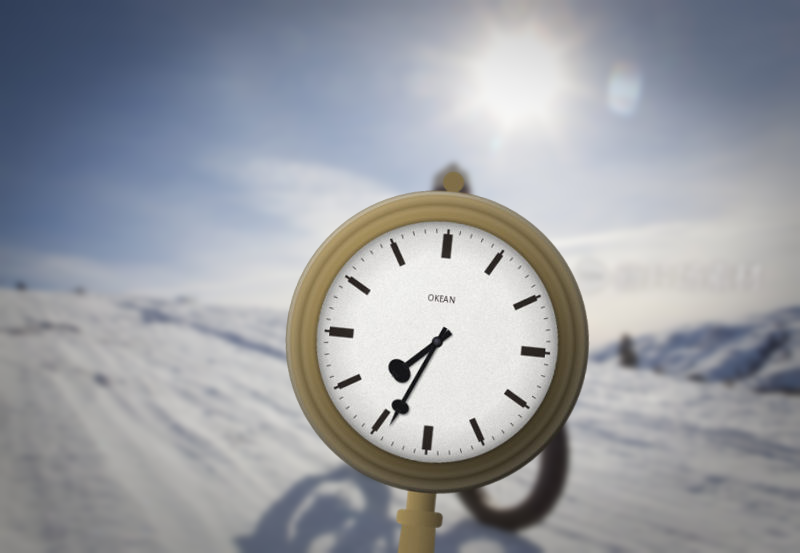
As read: h=7 m=34
